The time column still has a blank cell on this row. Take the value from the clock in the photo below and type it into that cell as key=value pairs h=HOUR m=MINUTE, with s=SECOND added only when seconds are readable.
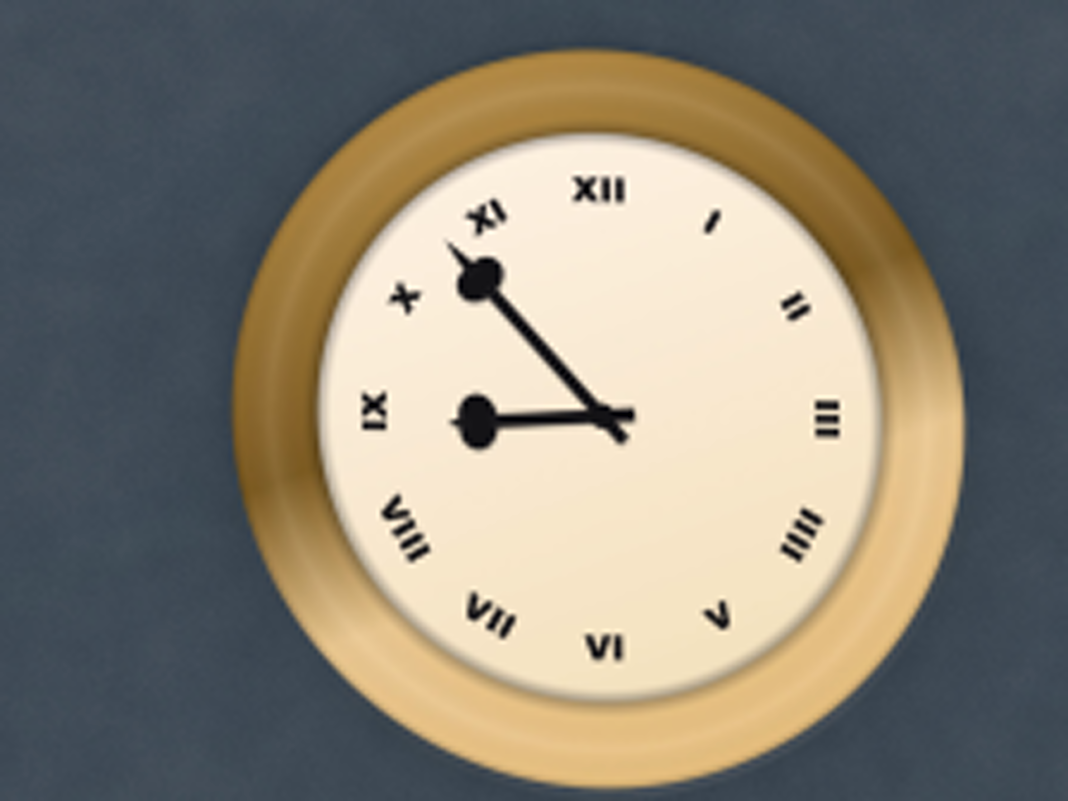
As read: h=8 m=53
